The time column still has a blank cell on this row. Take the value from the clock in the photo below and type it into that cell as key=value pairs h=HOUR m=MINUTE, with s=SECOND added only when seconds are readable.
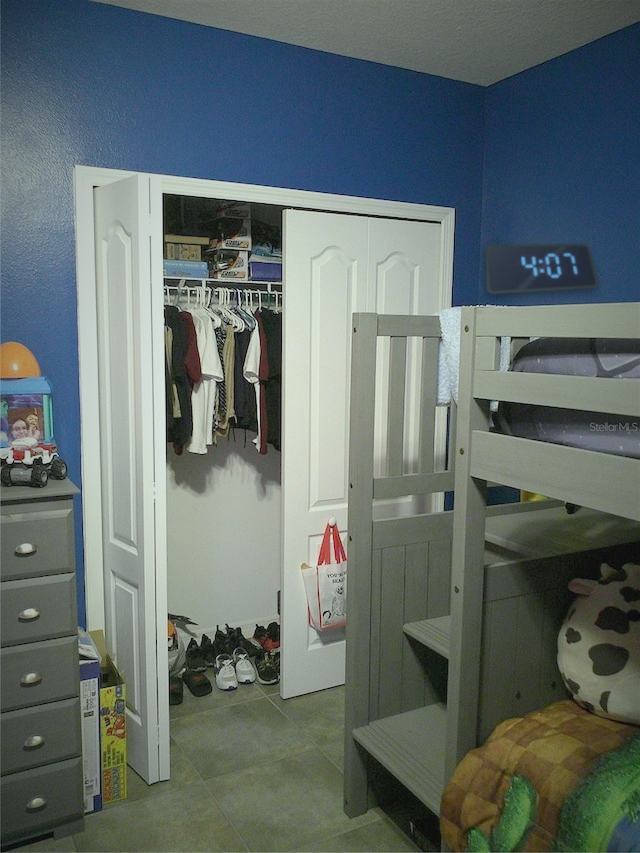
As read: h=4 m=7
